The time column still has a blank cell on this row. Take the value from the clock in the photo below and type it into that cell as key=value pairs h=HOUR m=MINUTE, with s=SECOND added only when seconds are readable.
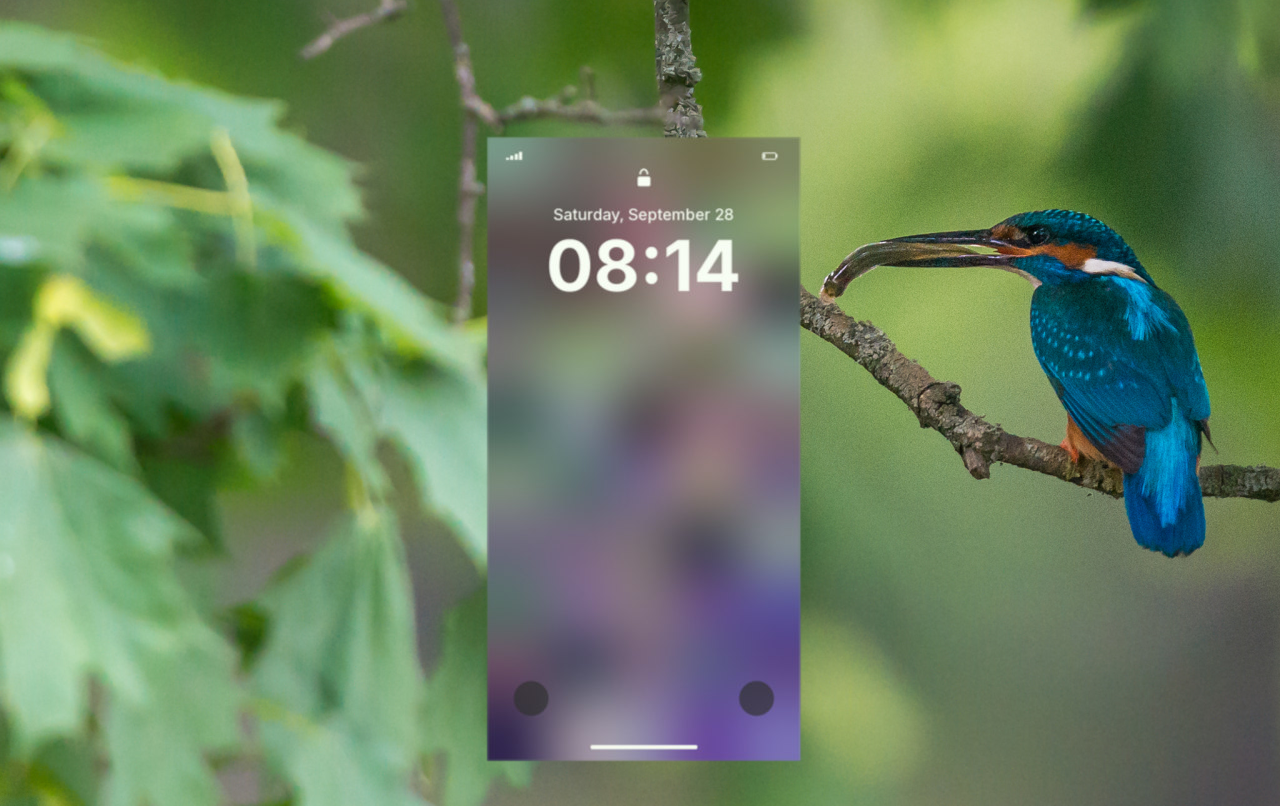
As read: h=8 m=14
